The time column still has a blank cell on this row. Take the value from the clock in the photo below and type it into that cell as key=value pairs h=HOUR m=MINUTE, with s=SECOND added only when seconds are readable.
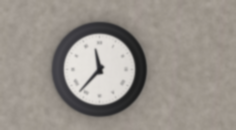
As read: h=11 m=37
